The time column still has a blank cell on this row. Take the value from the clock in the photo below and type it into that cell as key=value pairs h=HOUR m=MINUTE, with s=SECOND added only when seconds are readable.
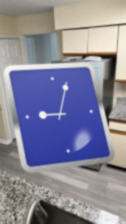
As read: h=9 m=4
